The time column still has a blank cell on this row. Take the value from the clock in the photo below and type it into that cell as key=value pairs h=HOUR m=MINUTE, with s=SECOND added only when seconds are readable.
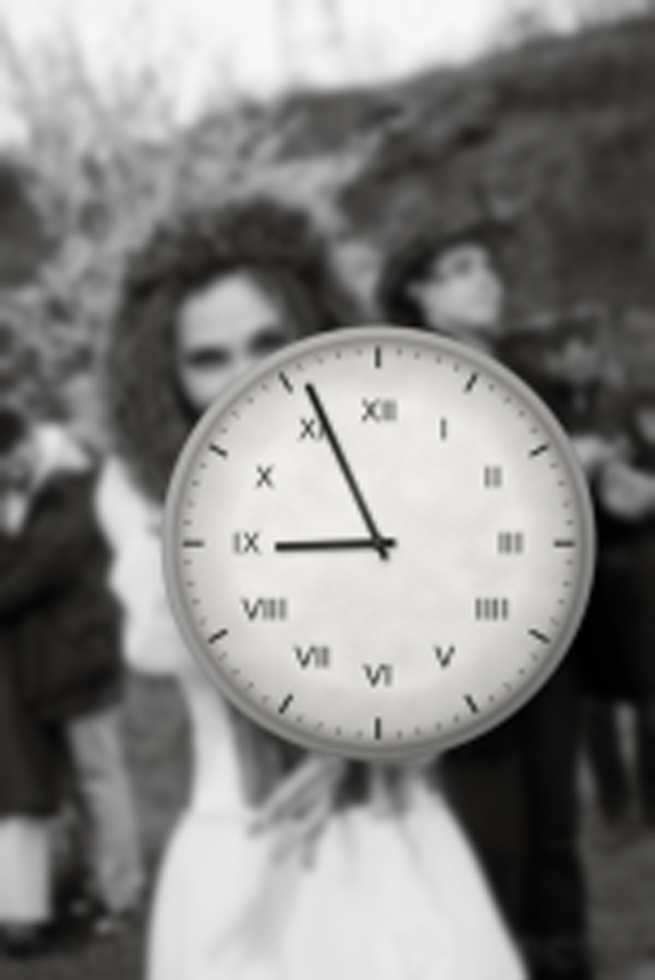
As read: h=8 m=56
